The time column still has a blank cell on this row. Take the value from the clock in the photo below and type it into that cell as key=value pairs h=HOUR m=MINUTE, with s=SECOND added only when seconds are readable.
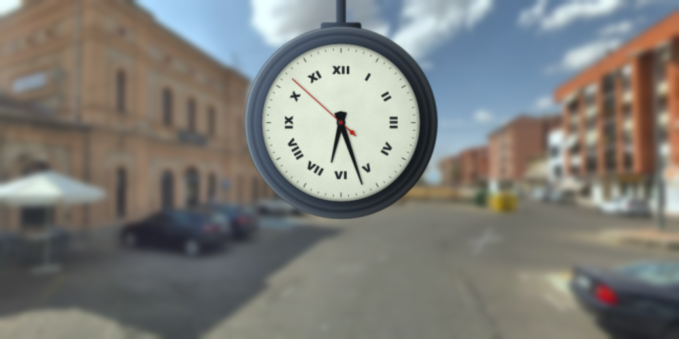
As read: h=6 m=26 s=52
